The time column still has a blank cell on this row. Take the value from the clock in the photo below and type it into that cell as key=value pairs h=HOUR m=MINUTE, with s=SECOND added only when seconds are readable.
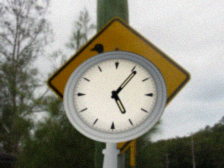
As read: h=5 m=6
